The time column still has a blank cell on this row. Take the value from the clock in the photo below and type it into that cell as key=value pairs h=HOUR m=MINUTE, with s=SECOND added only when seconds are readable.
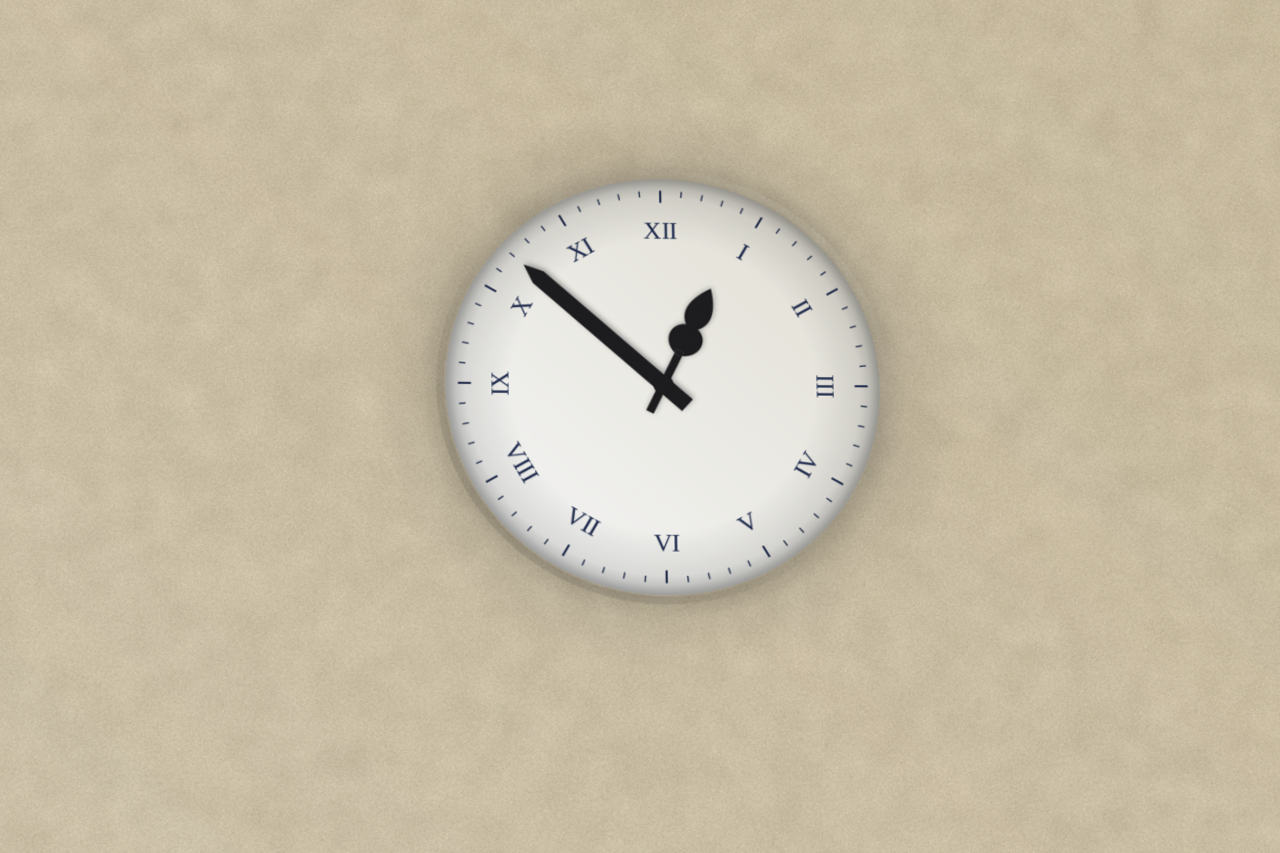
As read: h=12 m=52
